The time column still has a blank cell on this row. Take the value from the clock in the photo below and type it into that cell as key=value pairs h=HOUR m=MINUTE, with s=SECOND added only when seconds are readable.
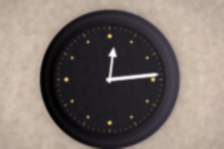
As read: h=12 m=14
